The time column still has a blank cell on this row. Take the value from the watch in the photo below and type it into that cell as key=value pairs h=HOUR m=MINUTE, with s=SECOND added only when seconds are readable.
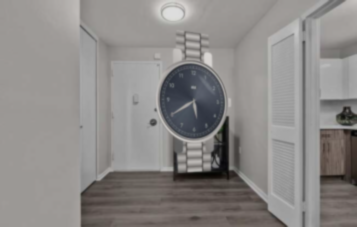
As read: h=5 m=40
